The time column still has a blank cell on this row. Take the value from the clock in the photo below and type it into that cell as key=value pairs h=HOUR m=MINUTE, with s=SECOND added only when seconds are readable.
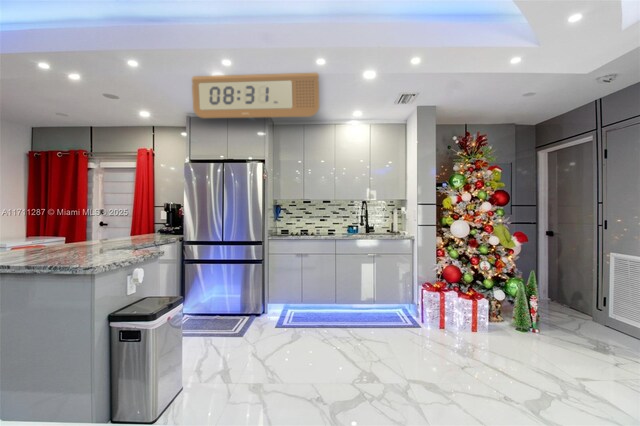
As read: h=8 m=31
